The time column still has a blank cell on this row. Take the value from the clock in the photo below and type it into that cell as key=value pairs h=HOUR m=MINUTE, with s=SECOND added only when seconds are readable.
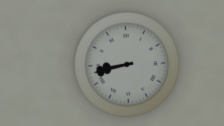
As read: h=8 m=43
